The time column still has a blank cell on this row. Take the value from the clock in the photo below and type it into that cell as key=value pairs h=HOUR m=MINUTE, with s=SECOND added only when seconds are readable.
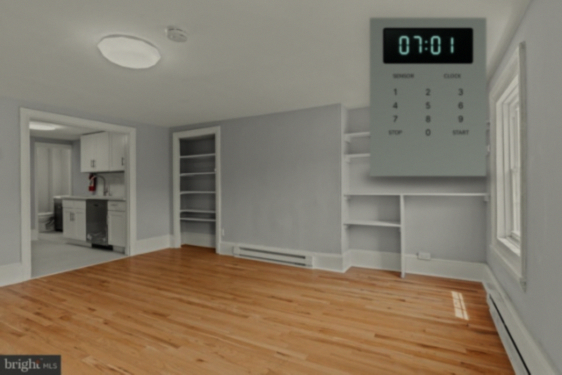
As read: h=7 m=1
